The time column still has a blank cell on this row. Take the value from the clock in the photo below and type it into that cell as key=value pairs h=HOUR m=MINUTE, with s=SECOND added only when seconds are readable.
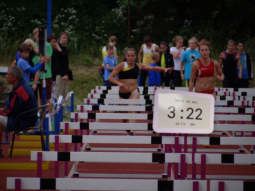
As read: h=3 m=22
